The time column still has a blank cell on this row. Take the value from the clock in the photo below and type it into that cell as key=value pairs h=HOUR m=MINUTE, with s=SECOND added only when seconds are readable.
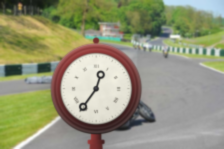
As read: h=12 m=36
